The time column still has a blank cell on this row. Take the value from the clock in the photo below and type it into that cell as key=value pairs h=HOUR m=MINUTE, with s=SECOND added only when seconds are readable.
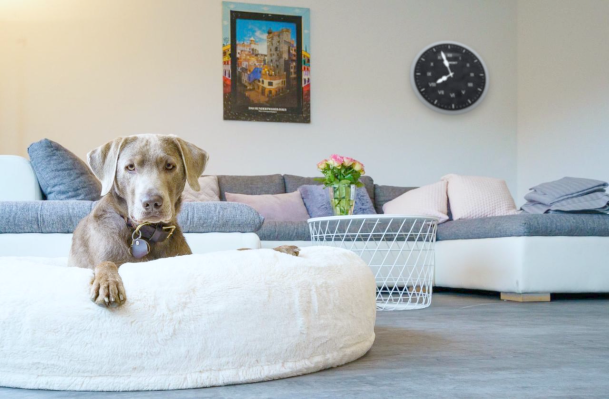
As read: h=7 m=57
